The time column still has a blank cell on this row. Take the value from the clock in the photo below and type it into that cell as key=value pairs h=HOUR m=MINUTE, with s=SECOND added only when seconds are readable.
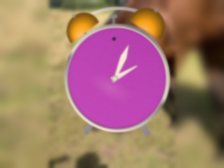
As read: h=2 m=4
